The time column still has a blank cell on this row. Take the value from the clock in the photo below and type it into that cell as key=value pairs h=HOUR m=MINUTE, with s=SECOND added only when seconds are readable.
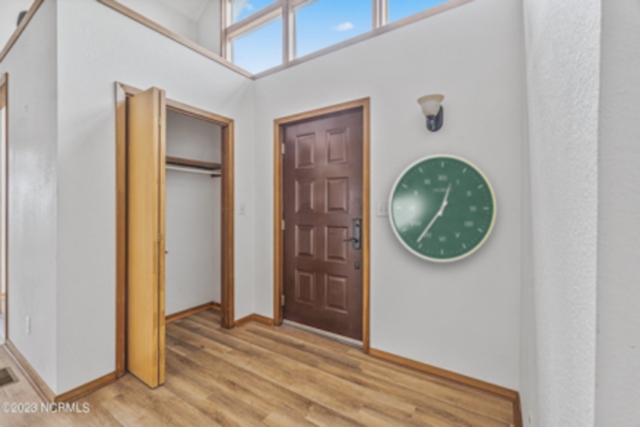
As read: h=12 m=36
